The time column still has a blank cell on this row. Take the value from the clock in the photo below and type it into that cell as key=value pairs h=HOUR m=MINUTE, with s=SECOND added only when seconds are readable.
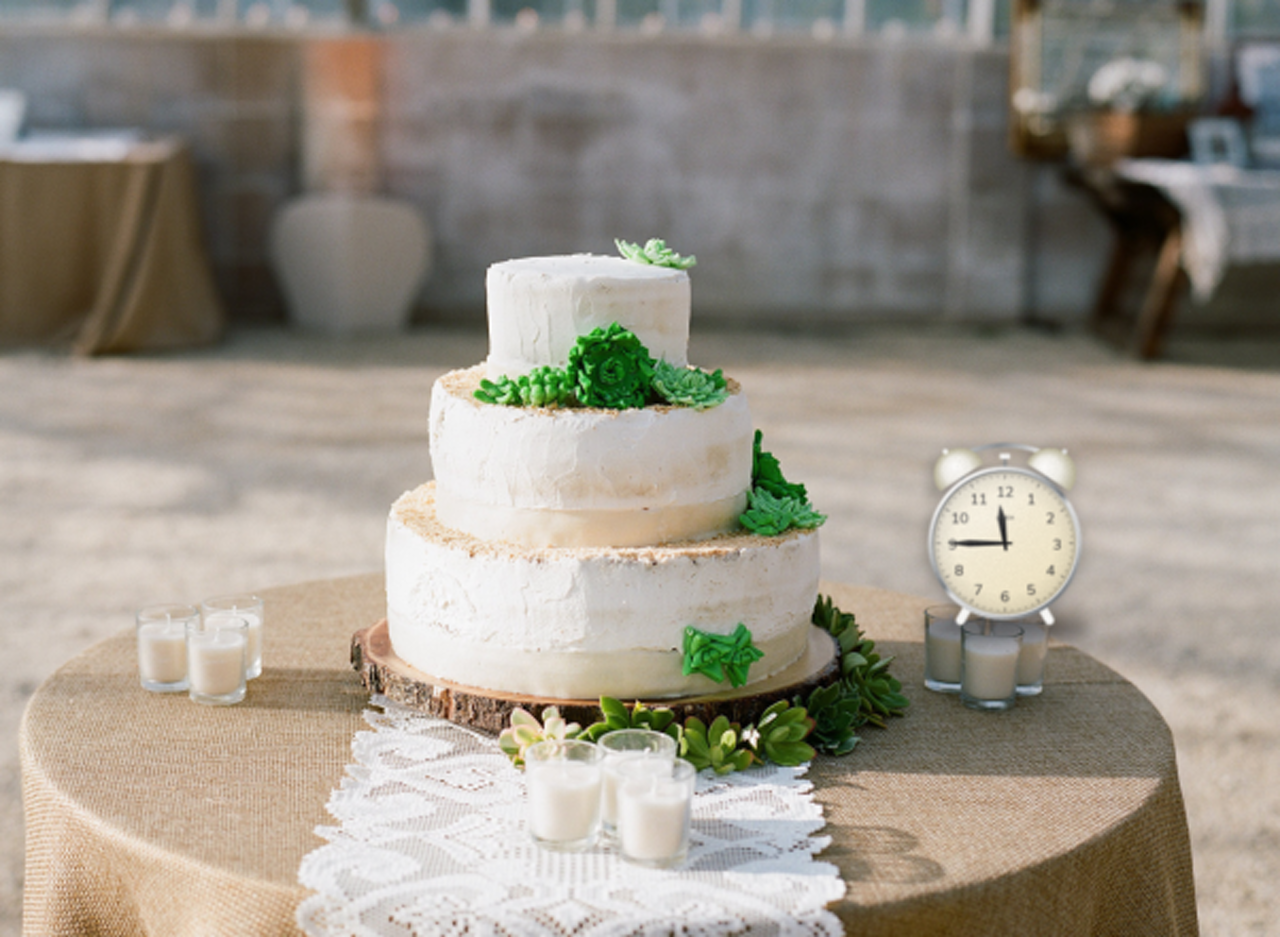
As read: h=11 m=45
